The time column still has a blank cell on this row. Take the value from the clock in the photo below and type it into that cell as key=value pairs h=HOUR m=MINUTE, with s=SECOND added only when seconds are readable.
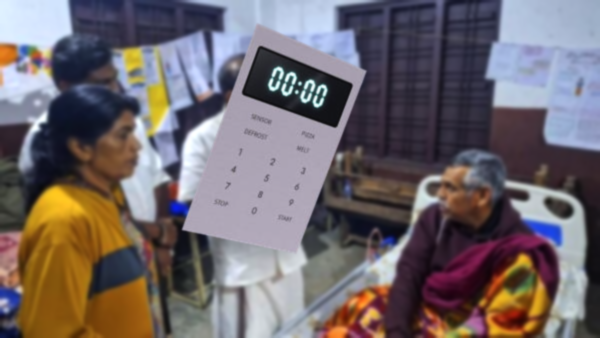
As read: h=0 m=0
